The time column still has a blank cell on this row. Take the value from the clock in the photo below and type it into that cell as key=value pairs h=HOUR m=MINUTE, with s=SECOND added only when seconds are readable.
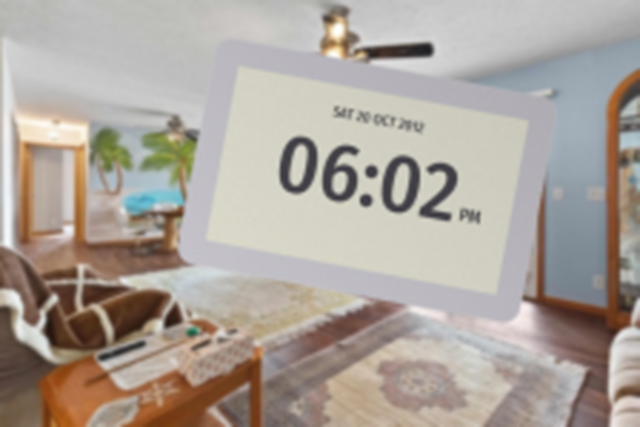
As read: h=6 m=2
